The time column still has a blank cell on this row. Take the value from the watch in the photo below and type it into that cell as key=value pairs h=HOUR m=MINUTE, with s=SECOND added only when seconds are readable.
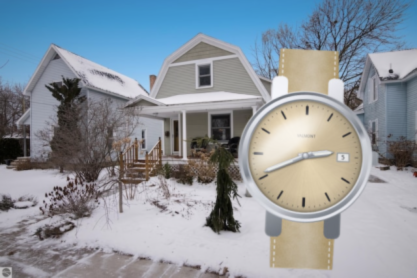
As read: h=2 m=41
